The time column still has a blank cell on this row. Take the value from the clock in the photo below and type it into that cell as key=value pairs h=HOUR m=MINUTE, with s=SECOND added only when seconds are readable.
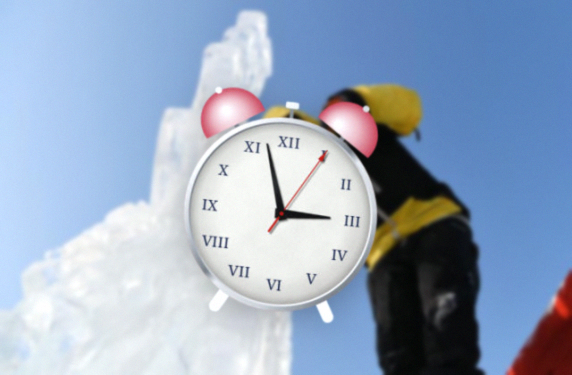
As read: h=2 m=57 s=5
